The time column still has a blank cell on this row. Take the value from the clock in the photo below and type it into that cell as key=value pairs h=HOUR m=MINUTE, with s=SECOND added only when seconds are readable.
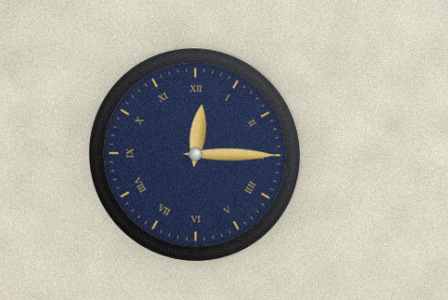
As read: h=12 m=15
